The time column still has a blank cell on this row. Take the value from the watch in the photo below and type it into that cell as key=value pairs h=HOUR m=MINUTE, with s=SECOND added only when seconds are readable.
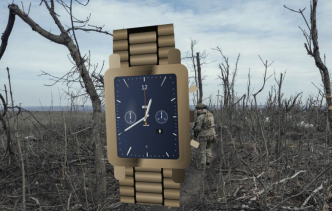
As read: h=12 m=40
